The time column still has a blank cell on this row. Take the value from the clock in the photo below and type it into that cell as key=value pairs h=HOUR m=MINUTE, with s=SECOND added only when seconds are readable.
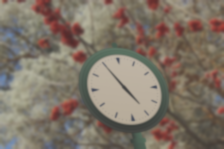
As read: h=4 m=55
